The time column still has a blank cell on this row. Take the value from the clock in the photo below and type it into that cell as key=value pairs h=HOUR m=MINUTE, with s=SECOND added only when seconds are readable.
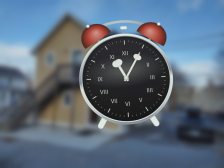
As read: h=11 m=5
